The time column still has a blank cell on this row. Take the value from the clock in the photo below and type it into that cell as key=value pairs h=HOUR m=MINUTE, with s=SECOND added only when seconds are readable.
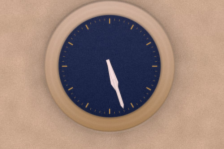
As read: h=5 m=27
